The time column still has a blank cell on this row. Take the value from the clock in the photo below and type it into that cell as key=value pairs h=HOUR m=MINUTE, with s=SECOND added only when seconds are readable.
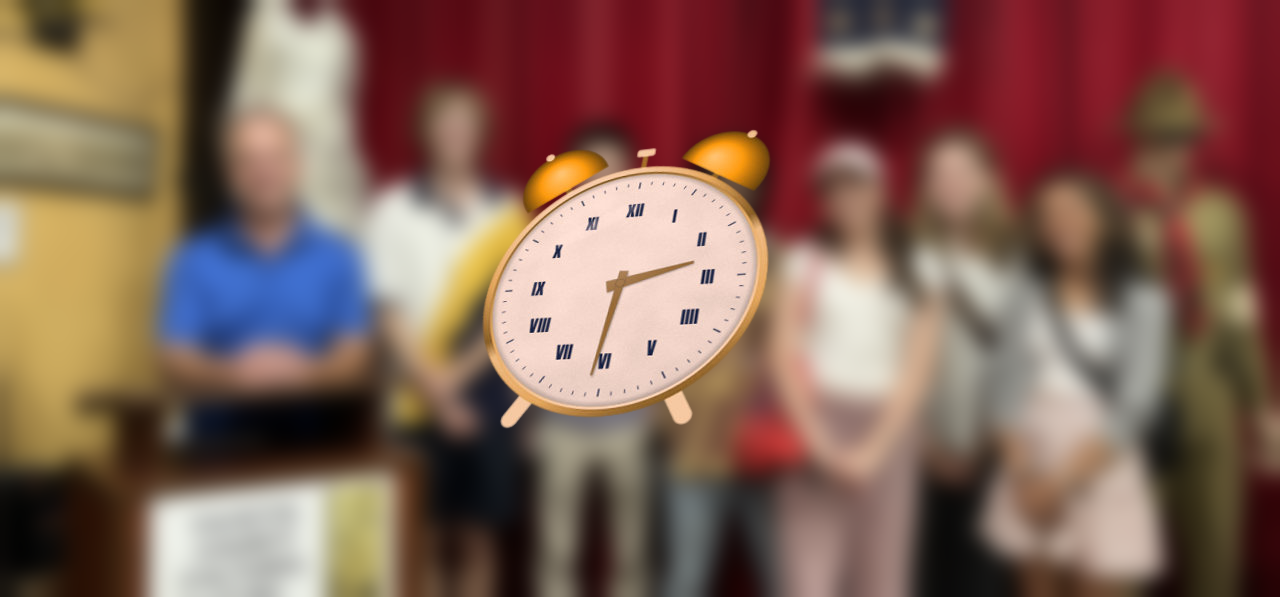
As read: h=2 m=31
